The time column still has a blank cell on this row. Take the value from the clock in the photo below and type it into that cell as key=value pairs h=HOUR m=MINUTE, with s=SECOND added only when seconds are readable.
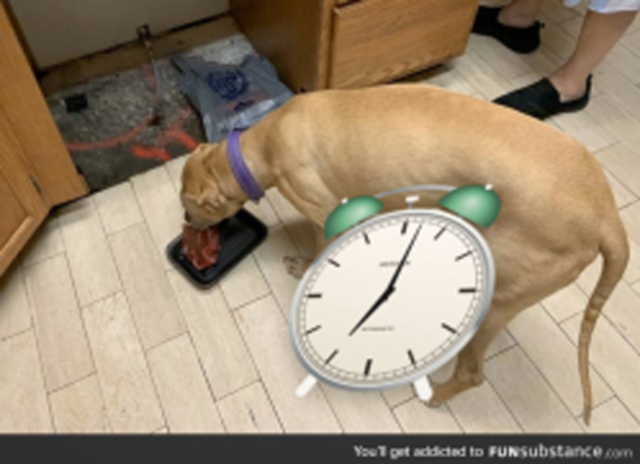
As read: h=7 m=2
